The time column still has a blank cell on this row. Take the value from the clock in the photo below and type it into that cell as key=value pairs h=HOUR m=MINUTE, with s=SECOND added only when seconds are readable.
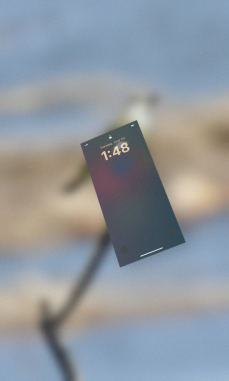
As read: h=1 m=48
